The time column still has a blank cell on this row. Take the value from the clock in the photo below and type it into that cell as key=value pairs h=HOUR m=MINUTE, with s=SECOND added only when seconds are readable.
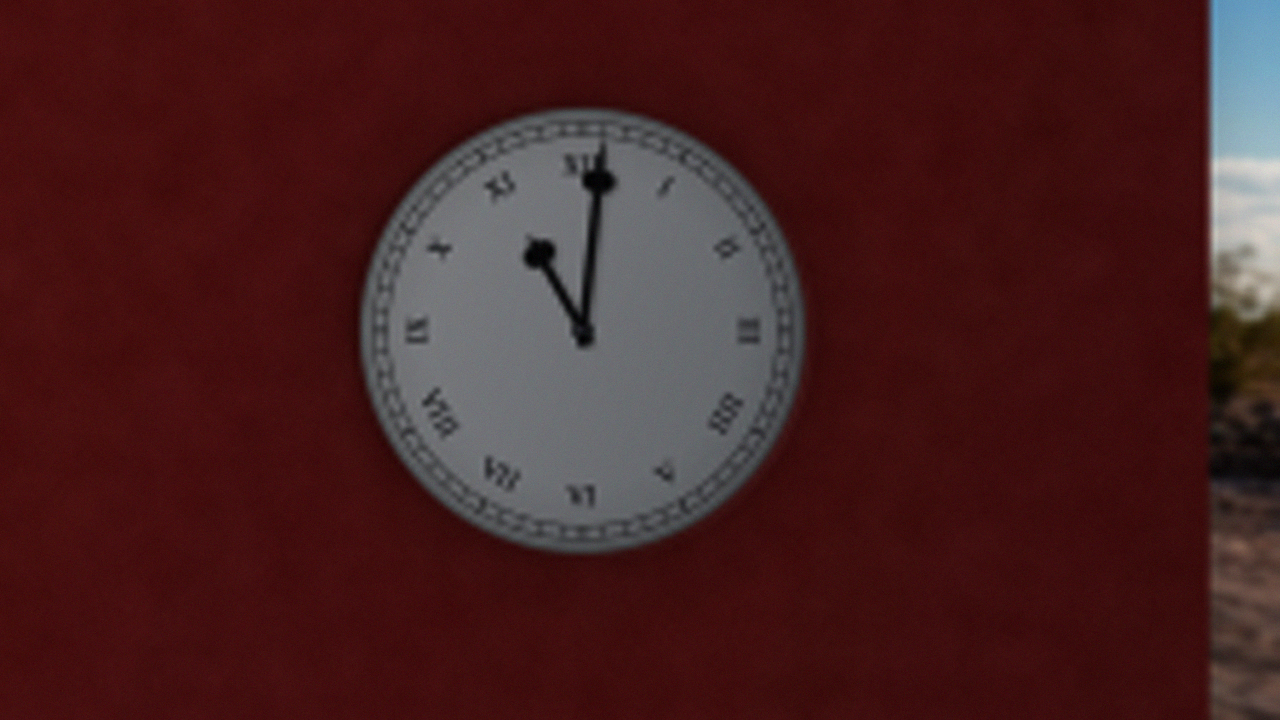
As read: h=11 m=1
